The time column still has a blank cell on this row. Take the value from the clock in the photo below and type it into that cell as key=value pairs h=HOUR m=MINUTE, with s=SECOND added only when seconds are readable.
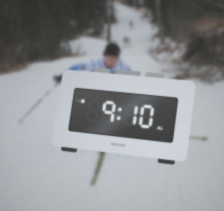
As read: h=9 m=10
